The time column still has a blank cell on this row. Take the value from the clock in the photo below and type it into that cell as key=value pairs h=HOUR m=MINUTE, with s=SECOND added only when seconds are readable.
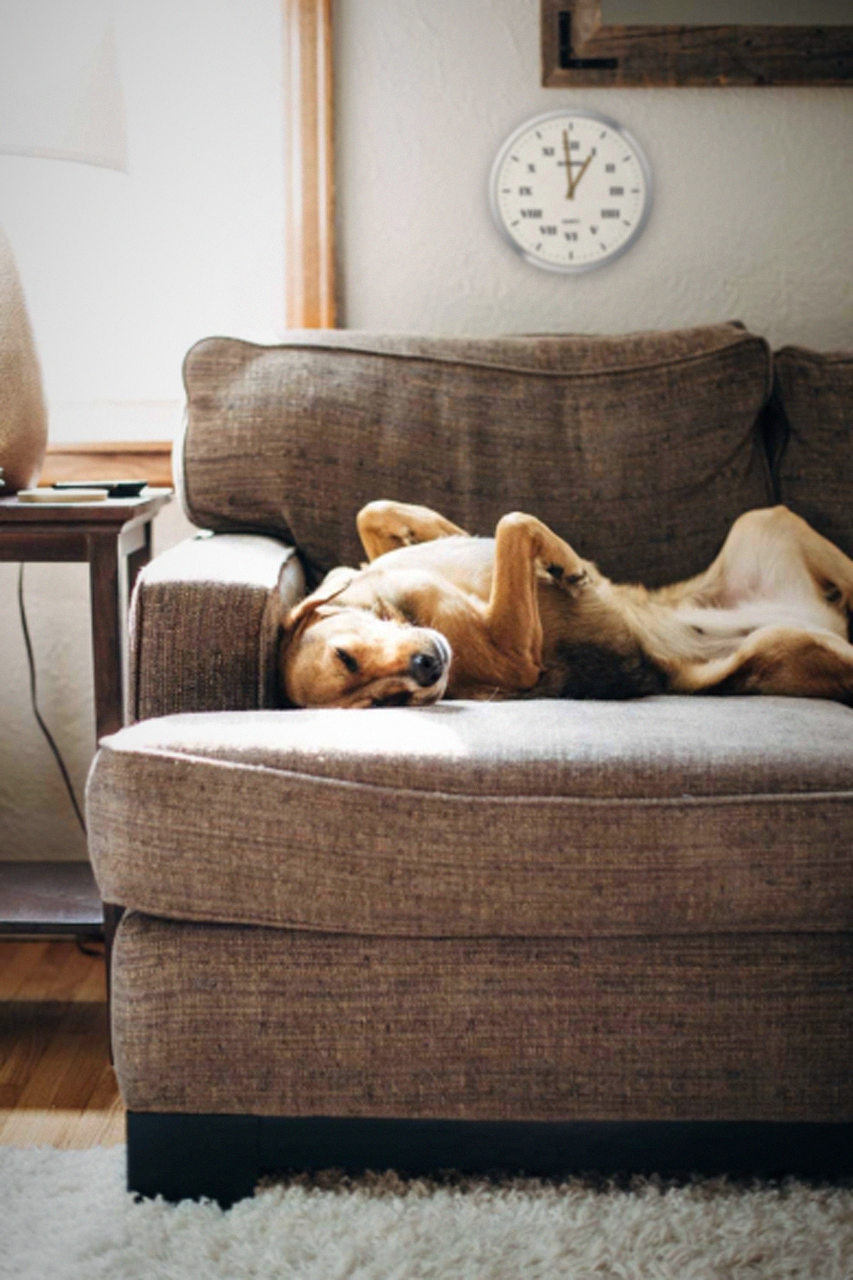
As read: h=12 m=59
